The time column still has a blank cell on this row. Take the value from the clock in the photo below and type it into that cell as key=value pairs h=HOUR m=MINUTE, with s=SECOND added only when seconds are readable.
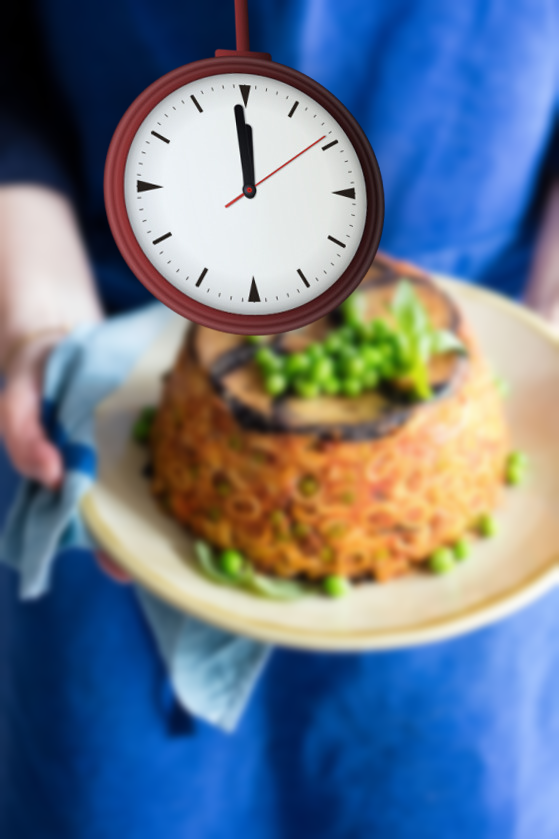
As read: h=11 m=59 s=9
